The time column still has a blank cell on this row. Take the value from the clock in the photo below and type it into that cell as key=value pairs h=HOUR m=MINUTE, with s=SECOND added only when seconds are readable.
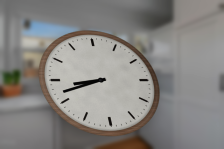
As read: h=8 m=42
